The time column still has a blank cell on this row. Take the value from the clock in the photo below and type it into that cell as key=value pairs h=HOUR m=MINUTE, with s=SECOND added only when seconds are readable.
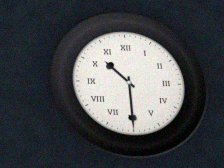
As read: h=10 m=30
